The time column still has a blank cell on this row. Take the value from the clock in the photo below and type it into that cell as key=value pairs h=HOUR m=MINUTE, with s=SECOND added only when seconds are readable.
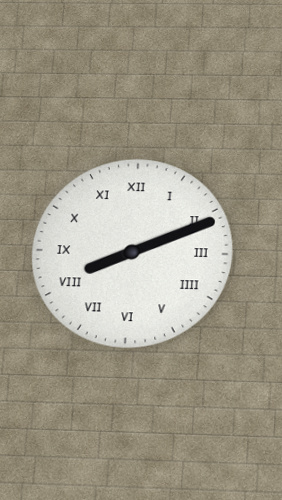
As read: h=8 m=11
